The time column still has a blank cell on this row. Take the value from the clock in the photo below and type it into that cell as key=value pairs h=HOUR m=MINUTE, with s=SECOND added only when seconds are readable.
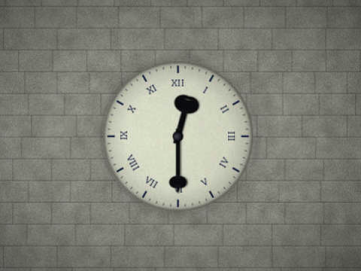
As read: h=12 m=30
